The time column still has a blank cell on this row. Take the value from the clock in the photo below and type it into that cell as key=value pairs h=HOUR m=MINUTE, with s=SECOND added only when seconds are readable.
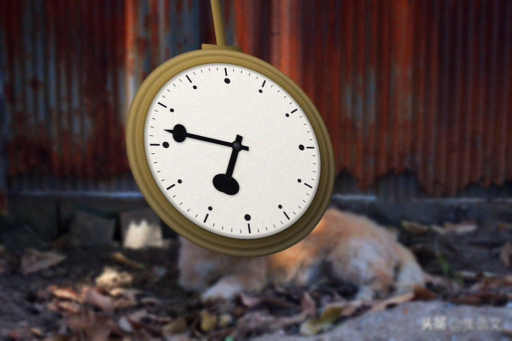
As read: h=6 m=47
